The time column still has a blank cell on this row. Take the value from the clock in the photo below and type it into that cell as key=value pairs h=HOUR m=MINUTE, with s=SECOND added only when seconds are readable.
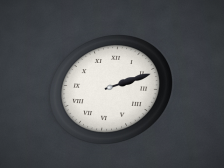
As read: h=2 m=11
